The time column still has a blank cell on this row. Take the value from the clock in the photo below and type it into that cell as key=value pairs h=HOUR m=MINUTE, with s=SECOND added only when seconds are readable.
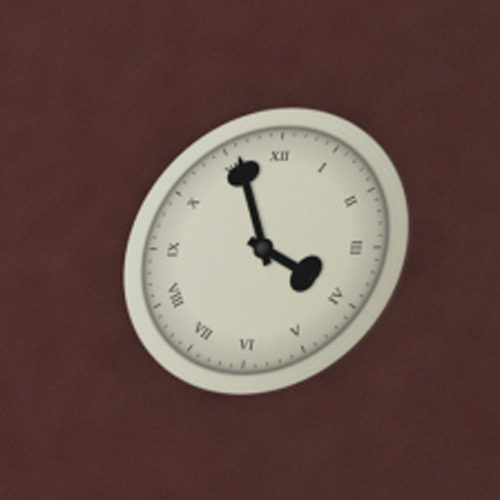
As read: h=3 m=56
